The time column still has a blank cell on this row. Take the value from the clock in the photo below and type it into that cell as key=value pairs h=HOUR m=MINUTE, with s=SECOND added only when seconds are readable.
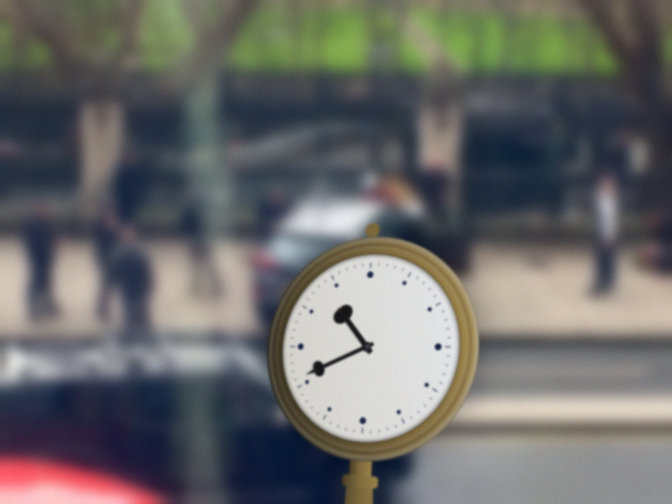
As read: h=10 m=41
